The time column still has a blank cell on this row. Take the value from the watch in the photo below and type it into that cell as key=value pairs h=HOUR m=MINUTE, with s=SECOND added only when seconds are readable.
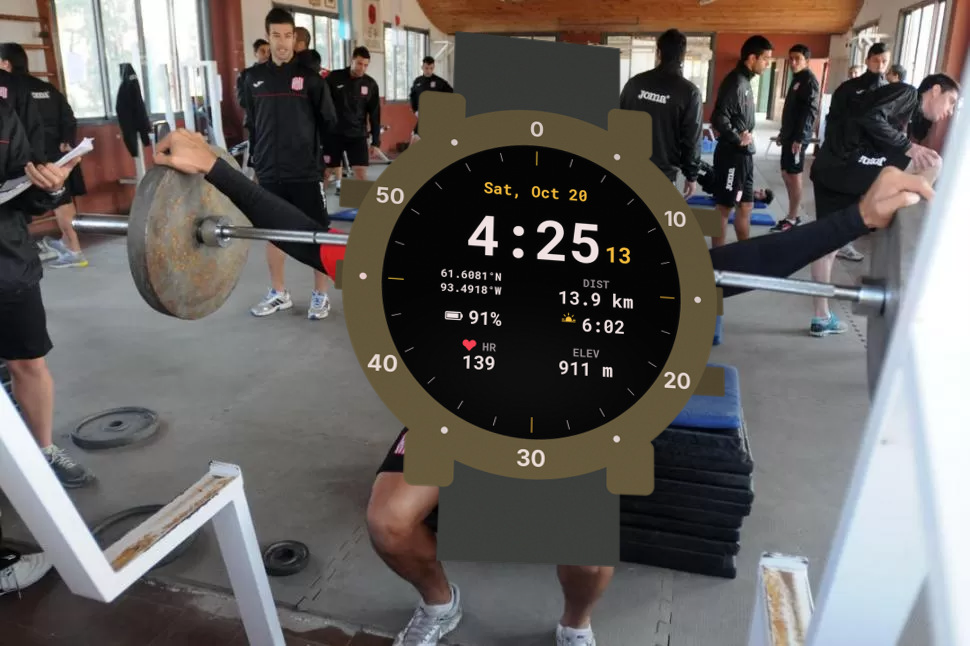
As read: h=4 m=25 s=13
